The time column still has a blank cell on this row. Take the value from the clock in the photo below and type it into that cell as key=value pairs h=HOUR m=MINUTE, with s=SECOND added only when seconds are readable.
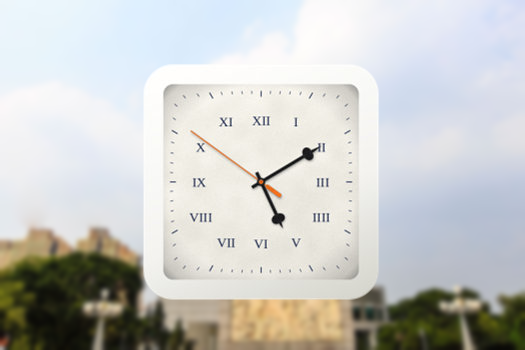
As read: h=5 m=9 s=51
